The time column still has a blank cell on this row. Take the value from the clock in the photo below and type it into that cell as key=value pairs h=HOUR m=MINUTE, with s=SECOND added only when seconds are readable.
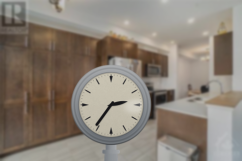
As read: h=2 m=36
